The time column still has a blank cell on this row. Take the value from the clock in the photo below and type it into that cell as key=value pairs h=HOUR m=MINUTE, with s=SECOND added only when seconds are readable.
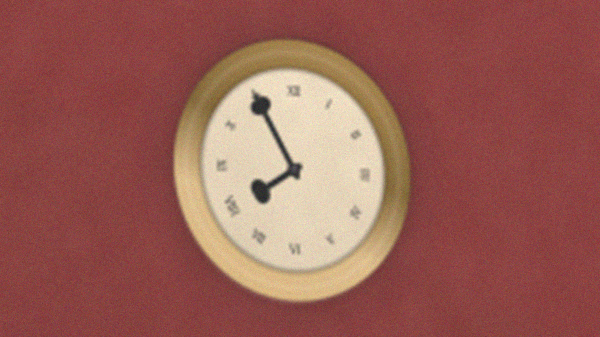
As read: h=7 m=55
